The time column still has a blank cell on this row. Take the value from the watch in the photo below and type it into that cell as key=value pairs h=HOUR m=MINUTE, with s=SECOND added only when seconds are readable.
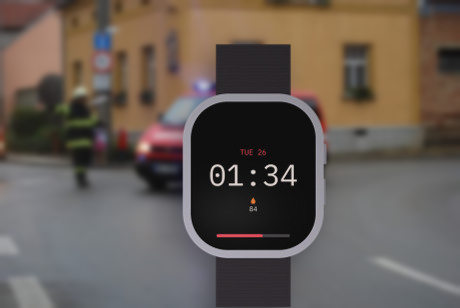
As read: h=1 m=34
